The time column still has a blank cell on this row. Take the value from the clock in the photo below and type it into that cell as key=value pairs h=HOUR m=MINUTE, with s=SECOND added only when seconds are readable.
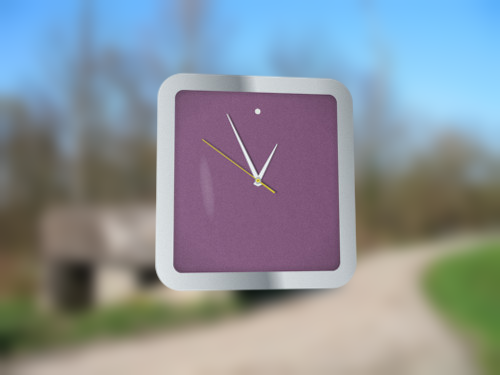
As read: h=12 m=55 s=51
